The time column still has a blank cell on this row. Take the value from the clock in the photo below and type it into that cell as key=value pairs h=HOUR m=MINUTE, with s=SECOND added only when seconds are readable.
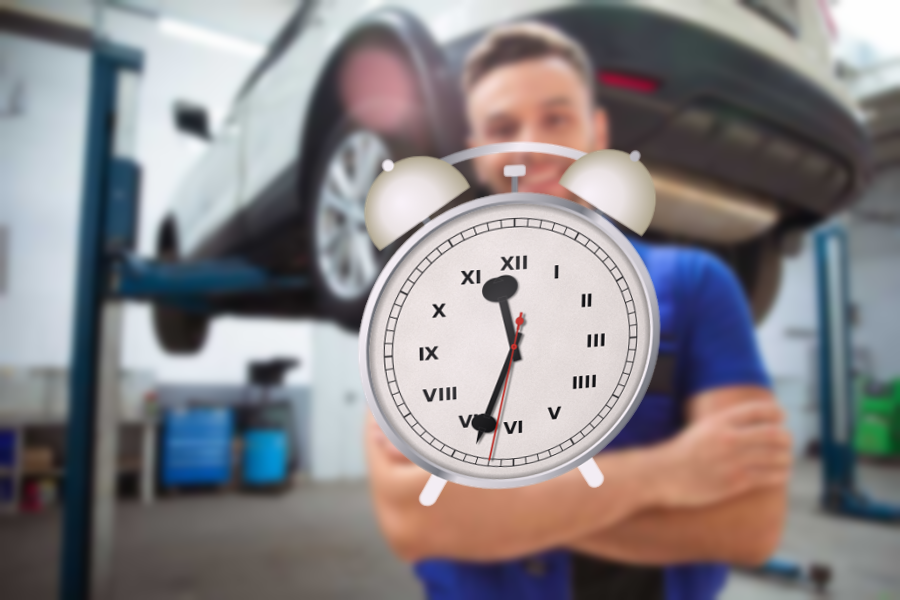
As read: h=11 m=33 s=32
